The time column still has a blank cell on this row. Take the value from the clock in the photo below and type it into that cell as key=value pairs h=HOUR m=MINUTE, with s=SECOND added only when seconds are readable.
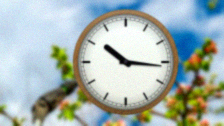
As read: h=10 m=16
